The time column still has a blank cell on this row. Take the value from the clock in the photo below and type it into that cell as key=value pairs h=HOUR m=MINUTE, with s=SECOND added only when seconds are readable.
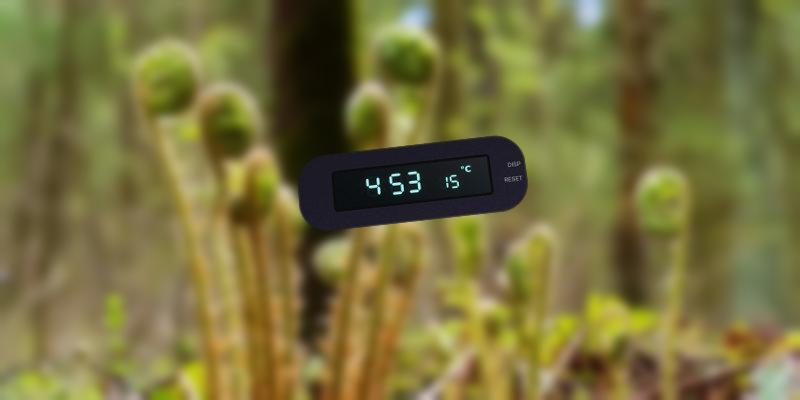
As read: h=4 m=53
